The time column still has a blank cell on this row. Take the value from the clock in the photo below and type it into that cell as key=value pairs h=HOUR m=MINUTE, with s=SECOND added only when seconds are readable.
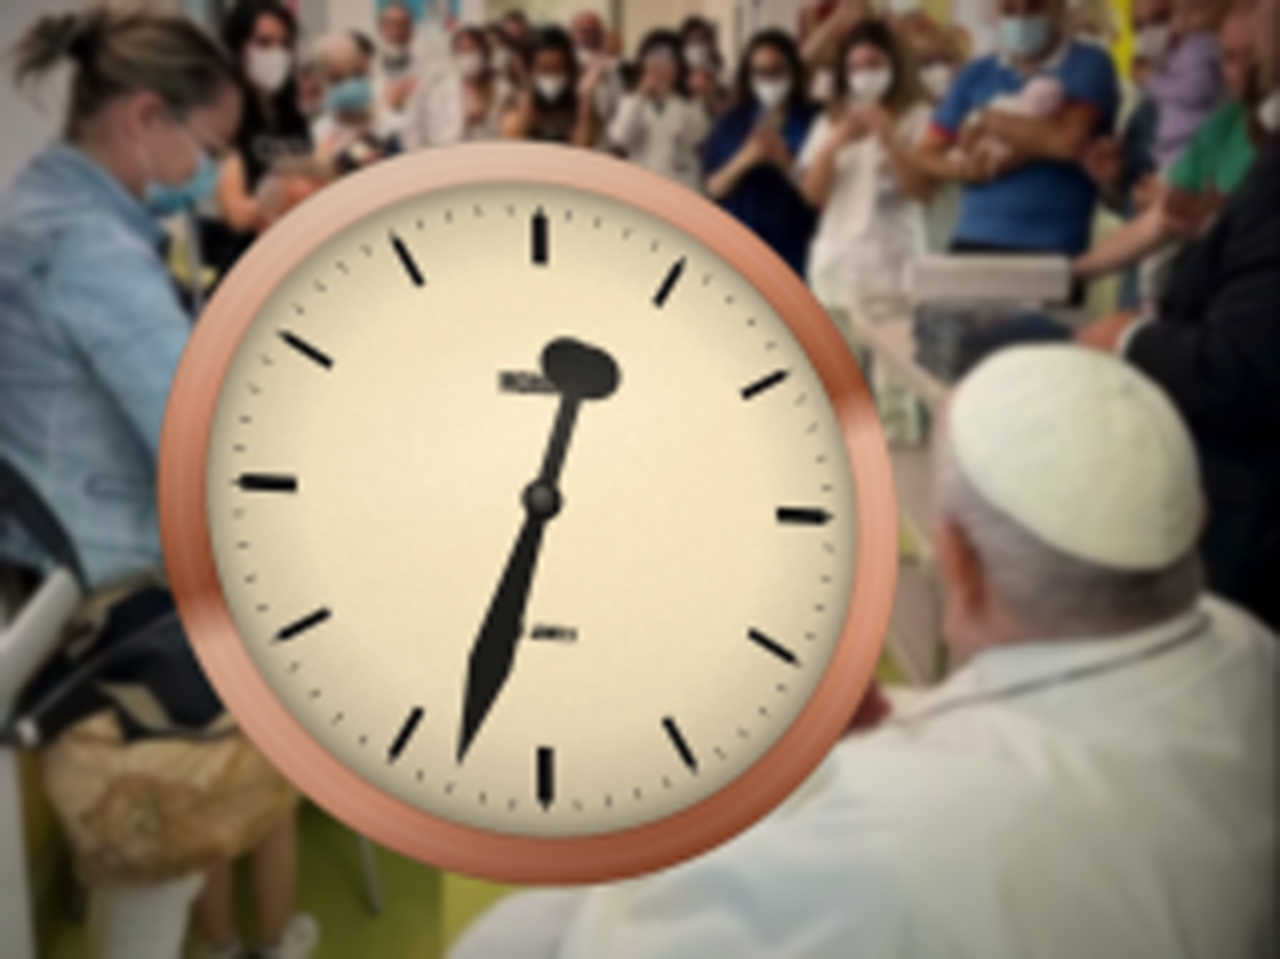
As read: h=12 m=33
